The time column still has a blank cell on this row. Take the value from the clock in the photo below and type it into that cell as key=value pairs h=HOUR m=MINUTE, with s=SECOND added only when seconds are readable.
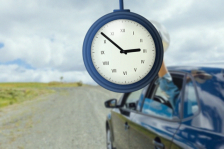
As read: h=2 m=52
